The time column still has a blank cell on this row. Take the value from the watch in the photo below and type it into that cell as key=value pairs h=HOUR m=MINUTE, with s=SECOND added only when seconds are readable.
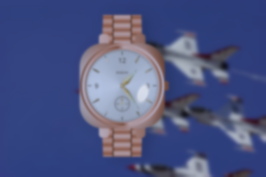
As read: h=1 m=24
